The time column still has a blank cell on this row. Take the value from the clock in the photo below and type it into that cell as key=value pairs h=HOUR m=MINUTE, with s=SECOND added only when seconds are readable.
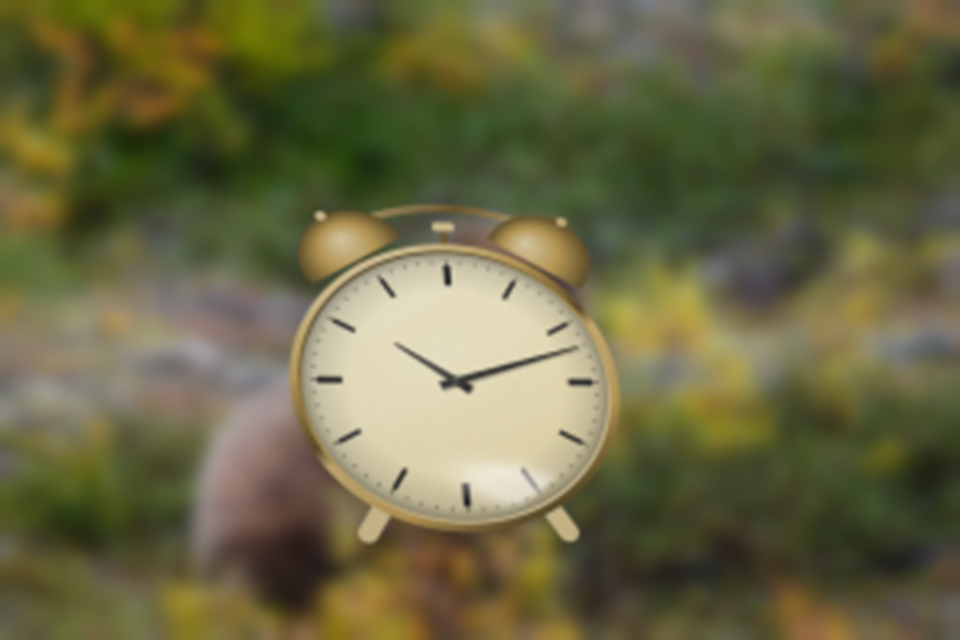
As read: h=10 m=12
